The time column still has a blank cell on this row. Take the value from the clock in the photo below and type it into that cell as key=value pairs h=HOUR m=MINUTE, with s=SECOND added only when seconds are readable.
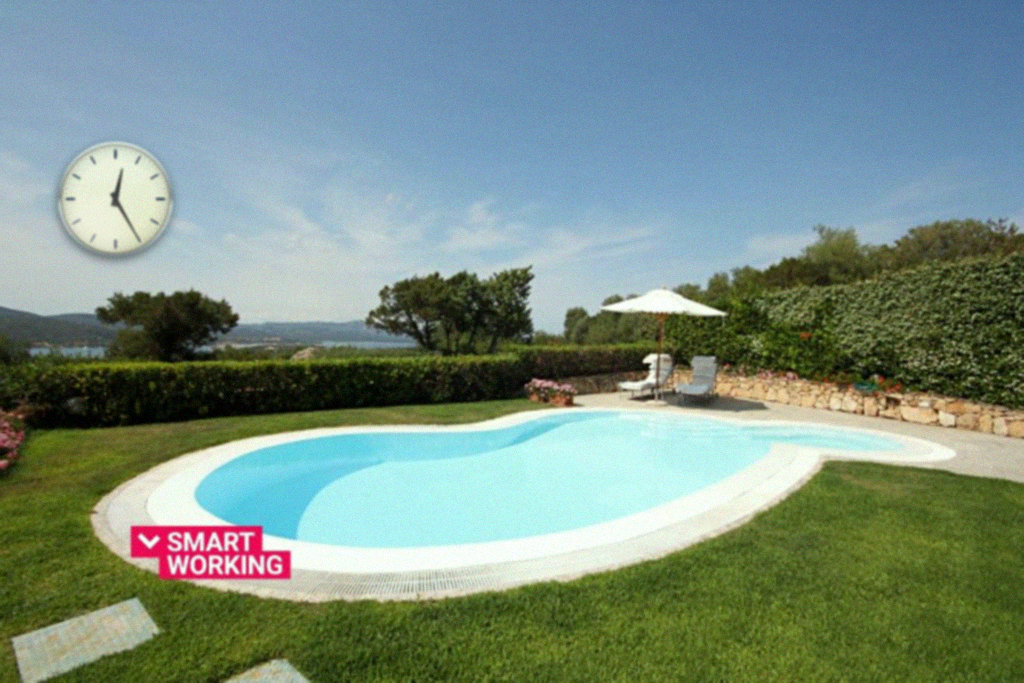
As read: h=12 m=25
